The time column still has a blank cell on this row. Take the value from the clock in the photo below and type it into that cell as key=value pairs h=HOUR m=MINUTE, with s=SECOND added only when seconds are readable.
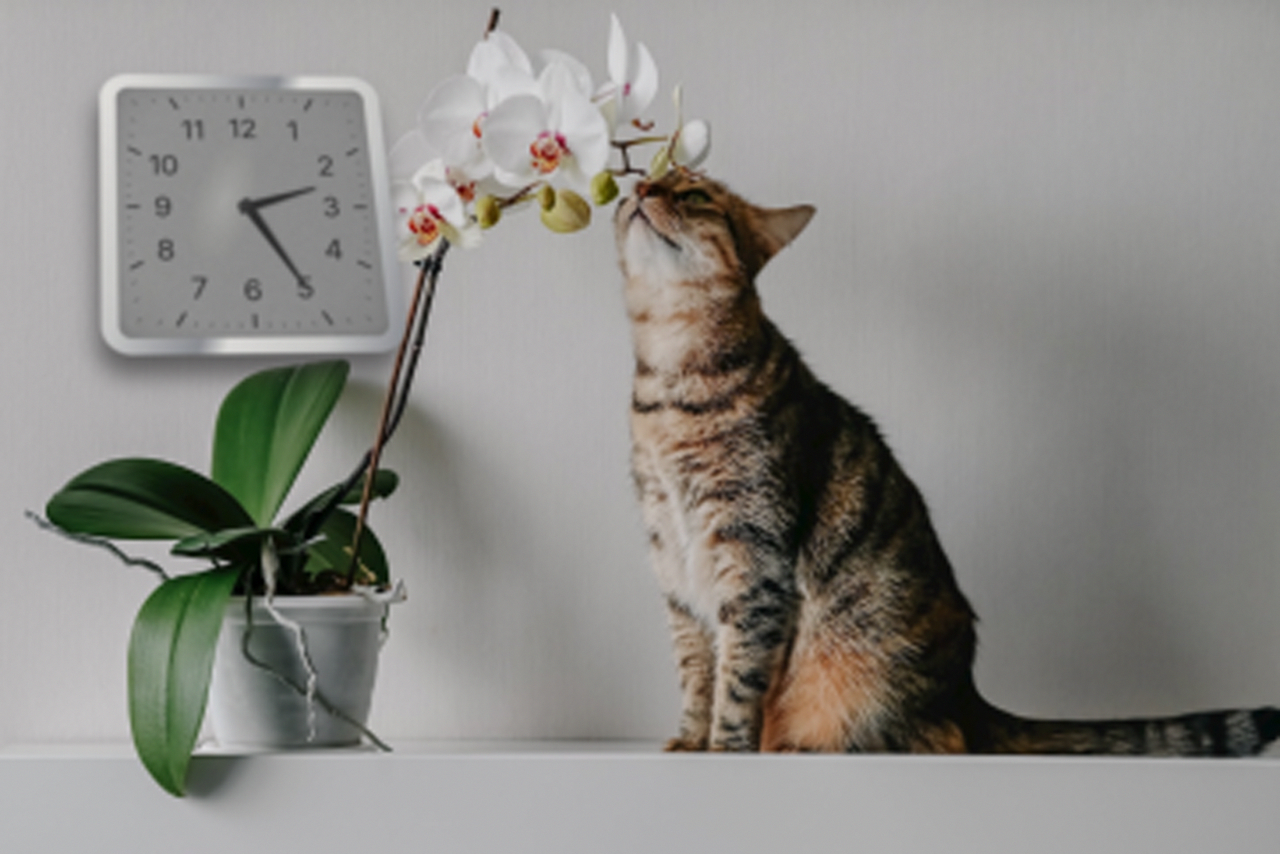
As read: h=2 m=25
